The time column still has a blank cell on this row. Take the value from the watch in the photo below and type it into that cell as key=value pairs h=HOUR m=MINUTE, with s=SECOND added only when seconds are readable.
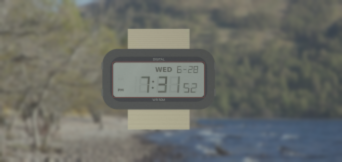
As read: h=7 m=31 s=52
